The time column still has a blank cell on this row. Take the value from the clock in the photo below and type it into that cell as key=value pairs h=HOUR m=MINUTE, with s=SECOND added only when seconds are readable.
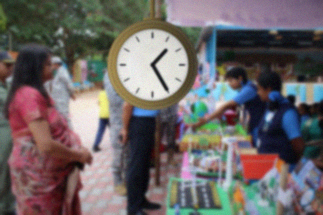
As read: h=1 m=25
